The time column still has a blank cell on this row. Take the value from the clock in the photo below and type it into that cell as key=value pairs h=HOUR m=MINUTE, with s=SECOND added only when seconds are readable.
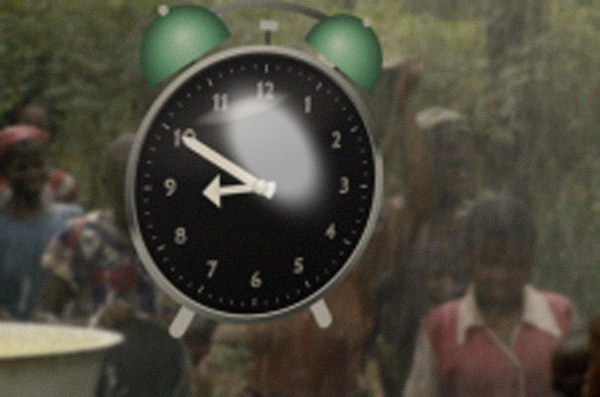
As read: h=8 m=50
